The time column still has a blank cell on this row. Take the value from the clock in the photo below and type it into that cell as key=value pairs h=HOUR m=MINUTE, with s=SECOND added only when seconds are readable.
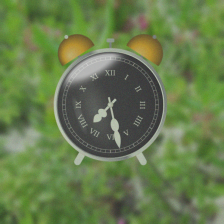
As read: h=7 m=28
